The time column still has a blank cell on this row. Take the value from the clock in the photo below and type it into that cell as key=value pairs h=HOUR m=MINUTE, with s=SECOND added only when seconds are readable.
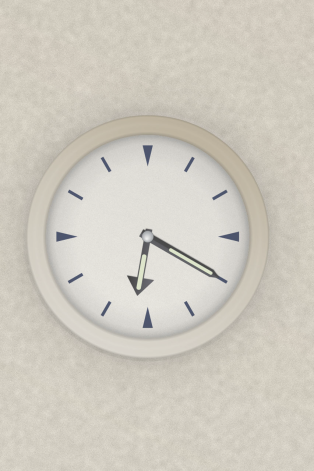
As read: h=6 m=20
